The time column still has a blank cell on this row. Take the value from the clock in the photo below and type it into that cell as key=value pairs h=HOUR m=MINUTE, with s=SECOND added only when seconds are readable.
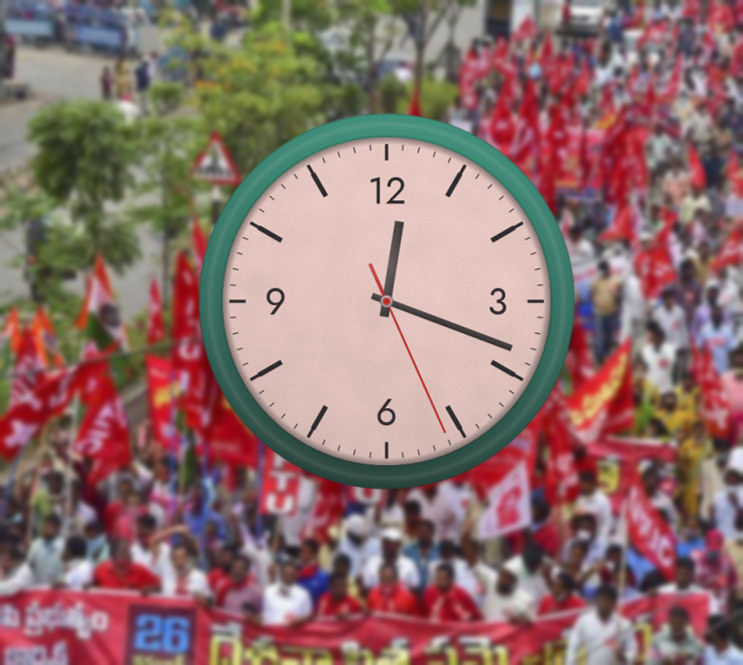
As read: h=12 m=18 s=26
